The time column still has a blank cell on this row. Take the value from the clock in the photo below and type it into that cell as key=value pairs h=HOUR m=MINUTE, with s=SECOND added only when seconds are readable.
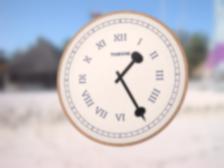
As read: h=1 m=25
